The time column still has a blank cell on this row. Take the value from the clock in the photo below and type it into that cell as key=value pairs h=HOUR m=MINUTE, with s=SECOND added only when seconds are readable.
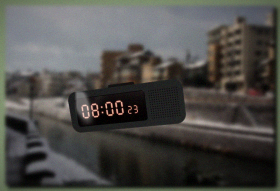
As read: h=8 m=0 s=23
